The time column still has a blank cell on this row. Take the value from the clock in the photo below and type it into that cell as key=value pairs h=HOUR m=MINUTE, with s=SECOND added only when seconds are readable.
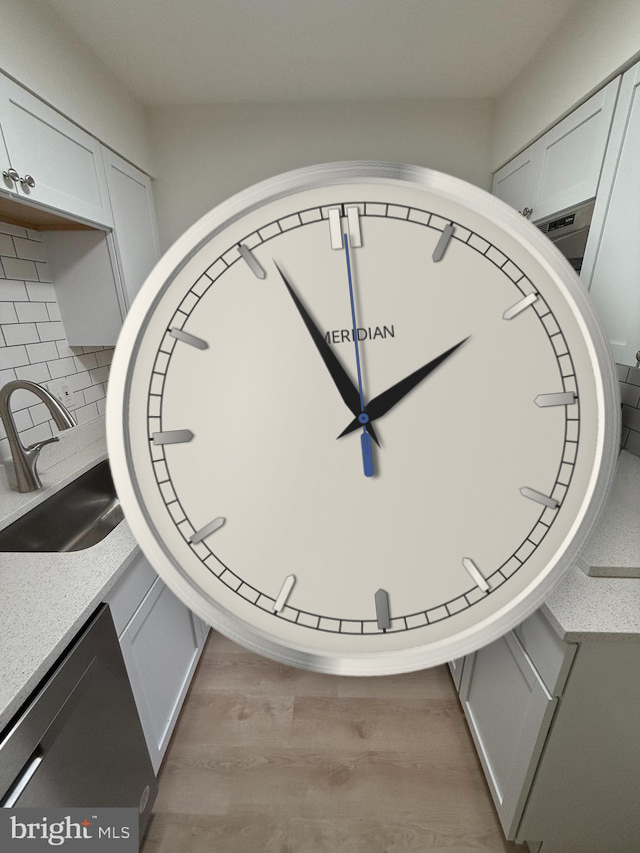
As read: h=1 m=56 s=0
